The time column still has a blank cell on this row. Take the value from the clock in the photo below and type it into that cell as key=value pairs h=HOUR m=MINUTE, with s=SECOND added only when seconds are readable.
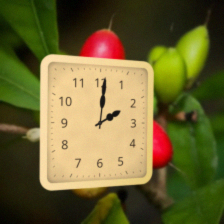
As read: h=2 m=1
